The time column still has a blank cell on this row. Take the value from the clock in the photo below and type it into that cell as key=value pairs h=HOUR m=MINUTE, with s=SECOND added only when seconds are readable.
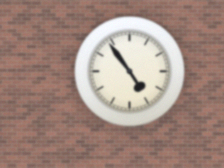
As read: h=4 m=54
